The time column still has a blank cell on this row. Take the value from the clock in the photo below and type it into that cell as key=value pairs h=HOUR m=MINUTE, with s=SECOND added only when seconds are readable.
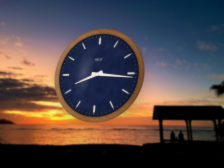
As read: h=8 m=16
